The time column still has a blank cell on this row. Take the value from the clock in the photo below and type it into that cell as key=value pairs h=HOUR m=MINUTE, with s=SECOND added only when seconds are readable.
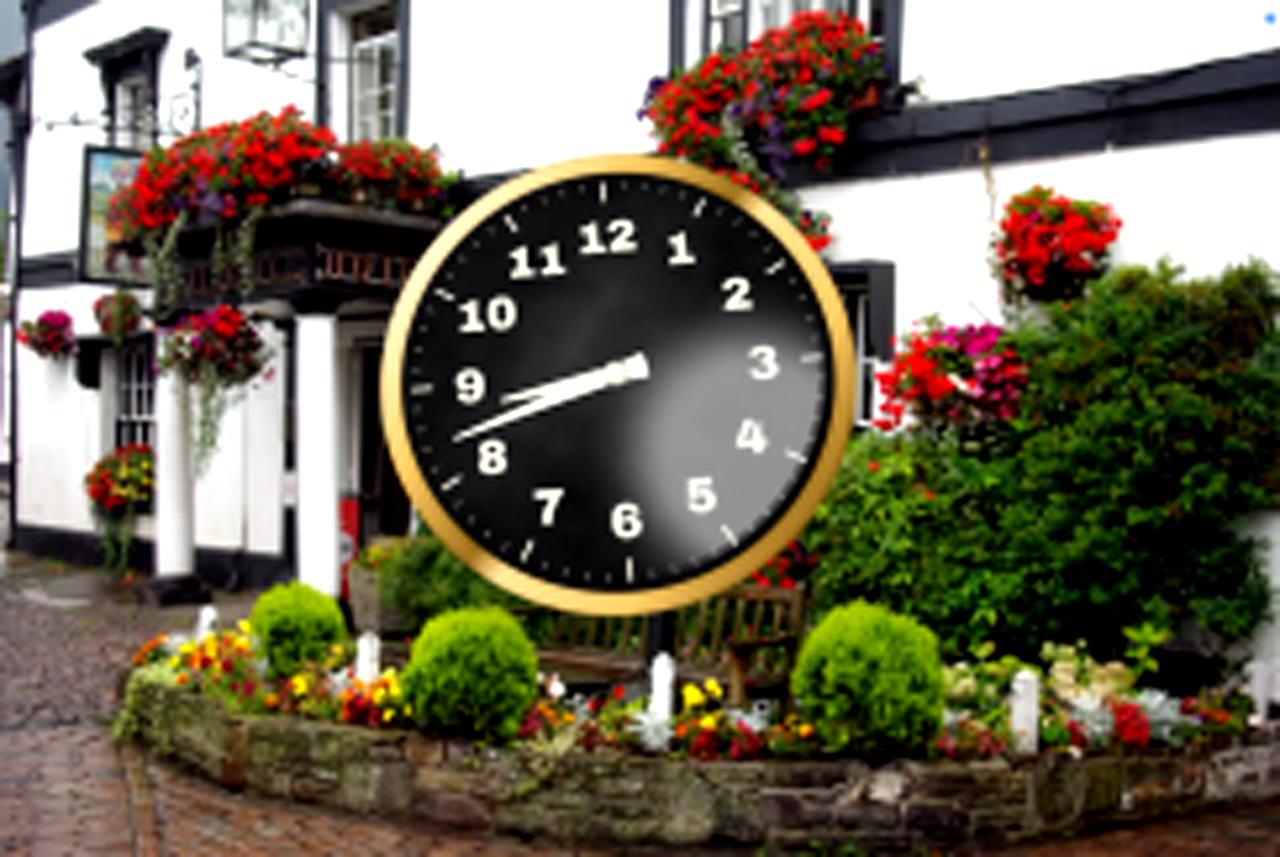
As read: h=8 m=42
